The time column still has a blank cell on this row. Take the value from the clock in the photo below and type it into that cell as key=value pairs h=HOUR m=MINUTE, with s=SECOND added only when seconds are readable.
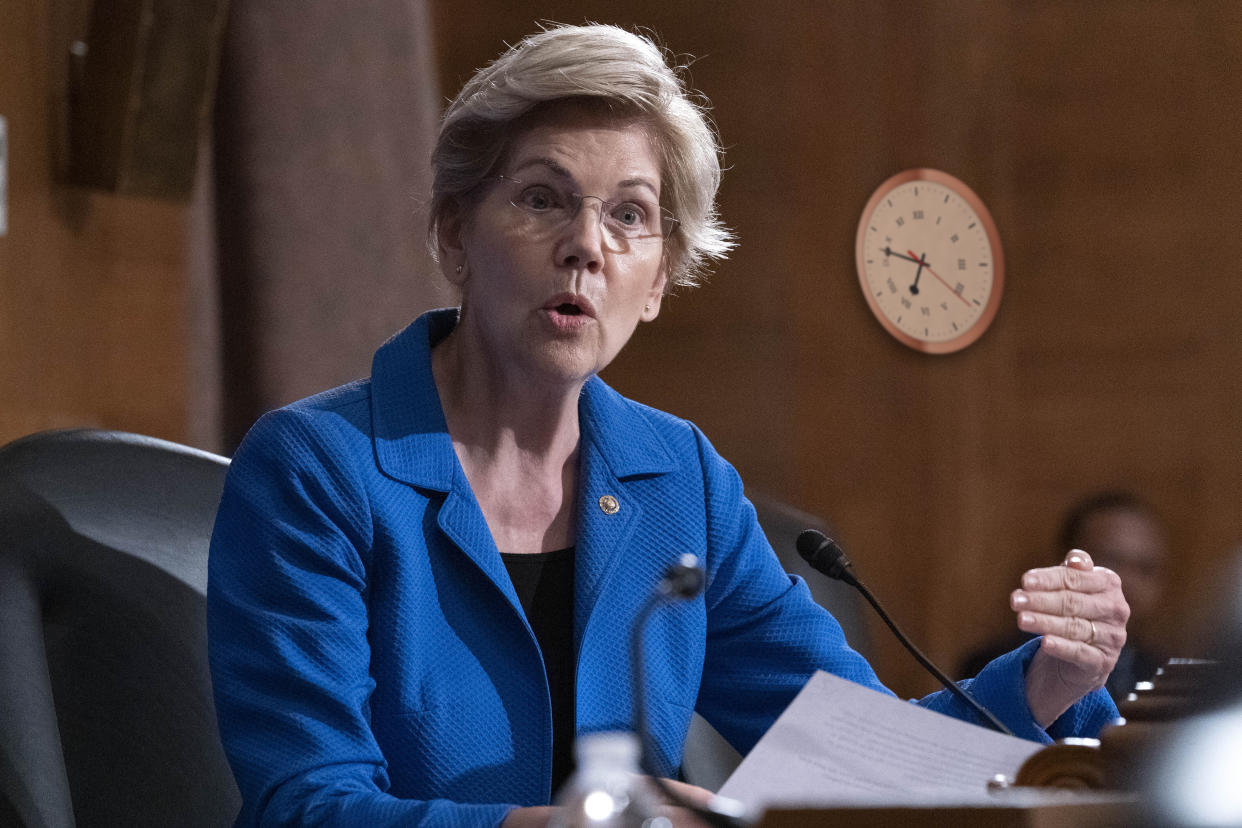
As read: h=6 m=47 s=21
